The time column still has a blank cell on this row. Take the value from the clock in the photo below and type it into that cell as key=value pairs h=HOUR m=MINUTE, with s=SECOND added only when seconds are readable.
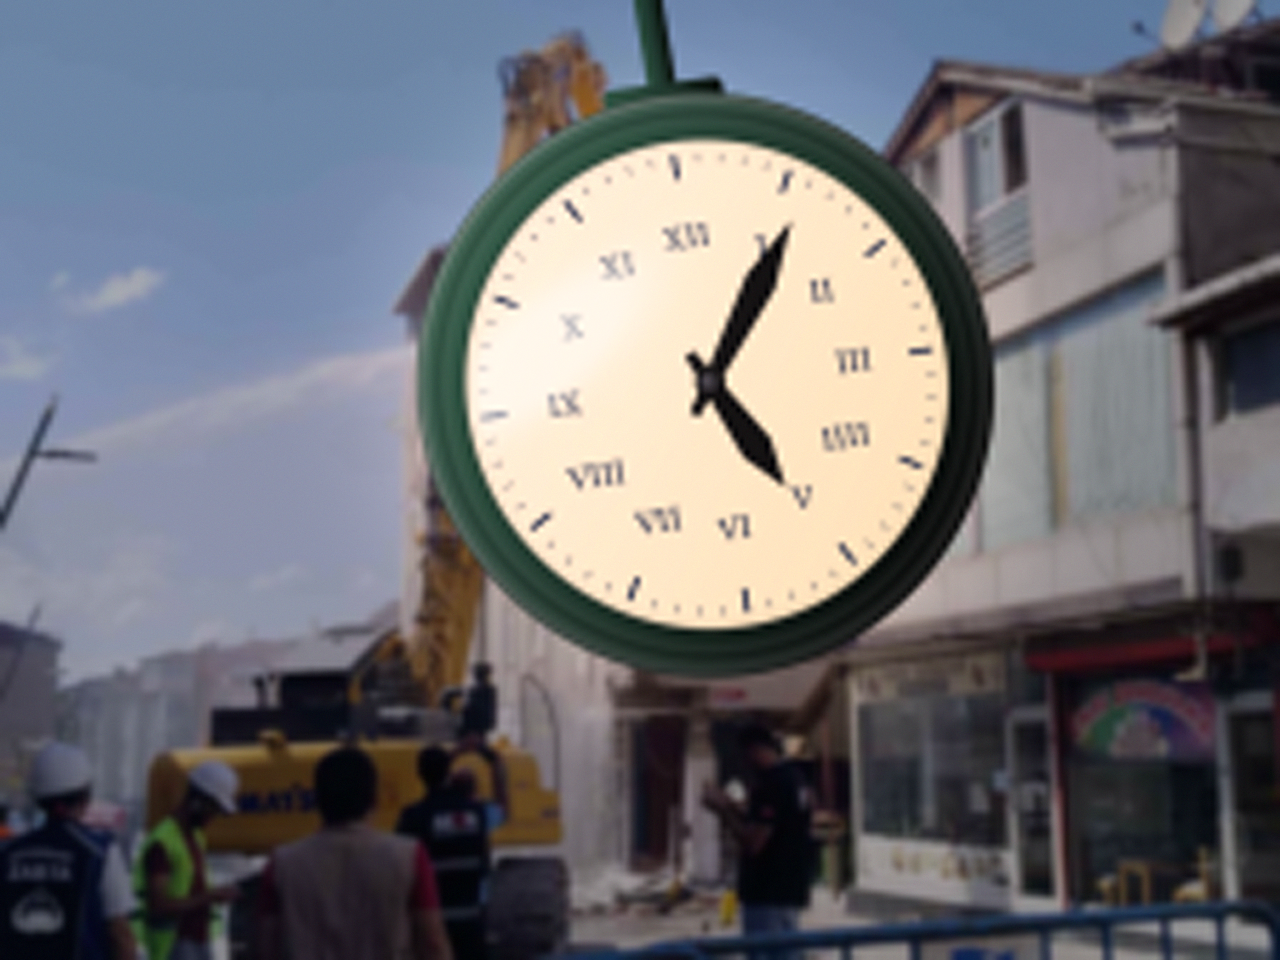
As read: h=5 m=6
